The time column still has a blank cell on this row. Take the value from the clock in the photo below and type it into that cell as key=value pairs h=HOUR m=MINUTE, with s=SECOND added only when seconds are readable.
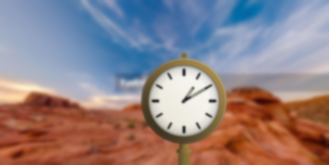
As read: h=1 m=10
